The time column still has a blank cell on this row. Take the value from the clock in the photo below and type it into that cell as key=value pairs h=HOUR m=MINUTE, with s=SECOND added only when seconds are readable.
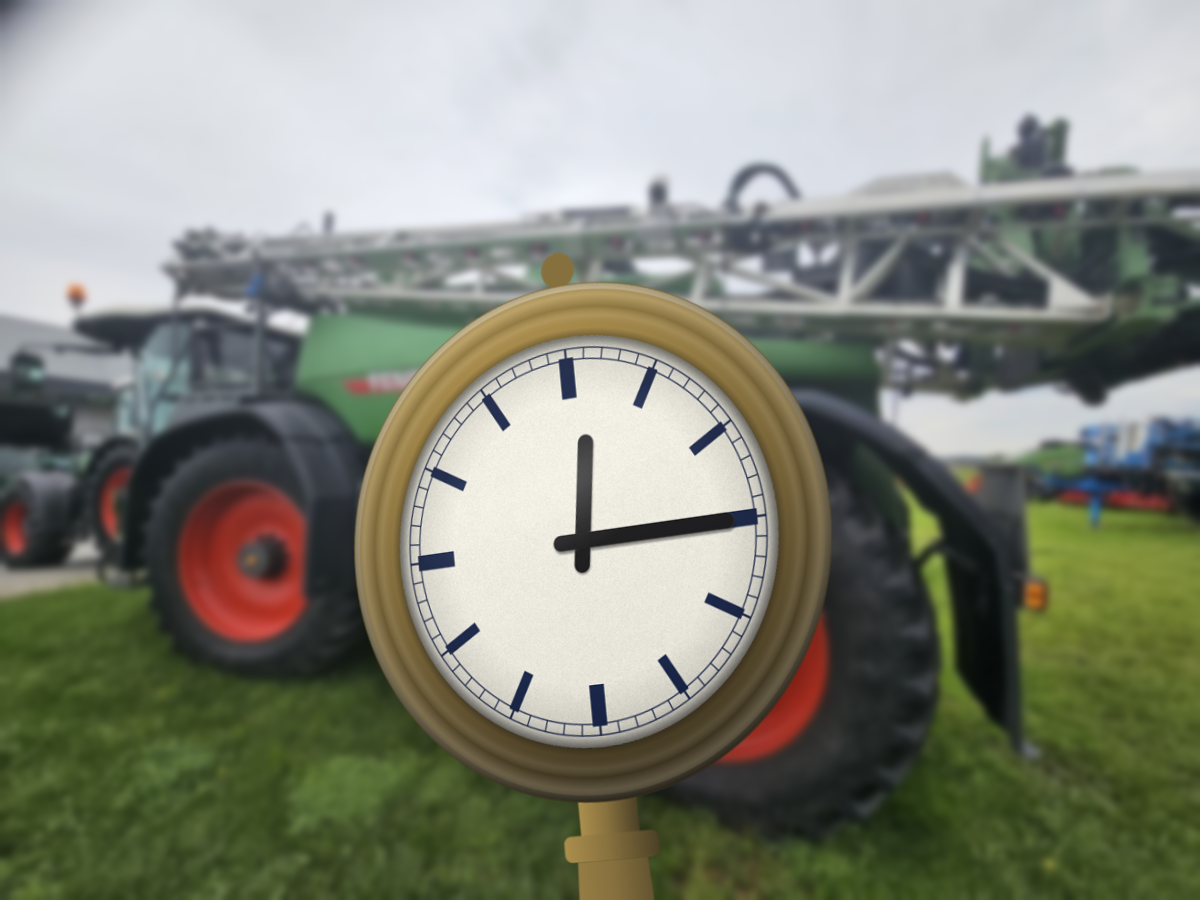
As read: h=12 m=15
